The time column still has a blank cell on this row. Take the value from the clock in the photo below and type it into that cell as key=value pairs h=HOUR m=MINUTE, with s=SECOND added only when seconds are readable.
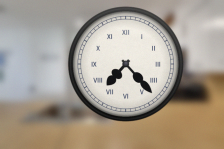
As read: h=7 m=23
